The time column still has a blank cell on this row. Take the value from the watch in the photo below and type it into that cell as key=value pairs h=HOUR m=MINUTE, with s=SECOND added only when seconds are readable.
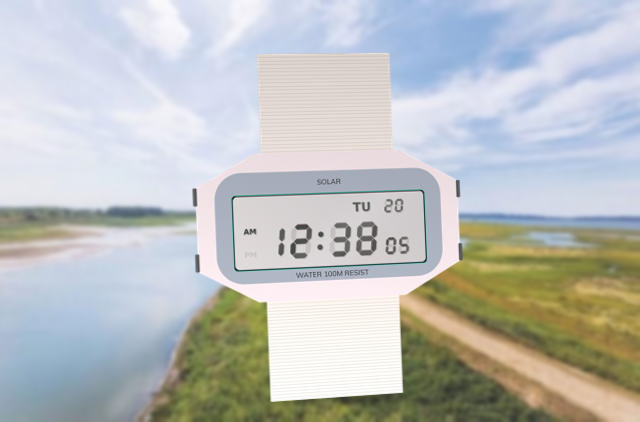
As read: h=12 m=38 s=5
